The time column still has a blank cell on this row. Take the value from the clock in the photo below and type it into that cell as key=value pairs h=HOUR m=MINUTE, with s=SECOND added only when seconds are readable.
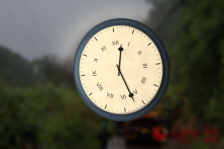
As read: h=12 m=27
